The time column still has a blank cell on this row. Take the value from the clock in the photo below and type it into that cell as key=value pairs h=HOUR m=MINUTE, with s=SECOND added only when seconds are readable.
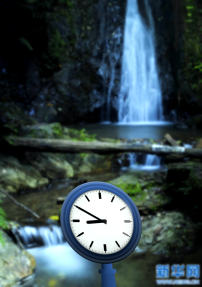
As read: h=8 m=50
